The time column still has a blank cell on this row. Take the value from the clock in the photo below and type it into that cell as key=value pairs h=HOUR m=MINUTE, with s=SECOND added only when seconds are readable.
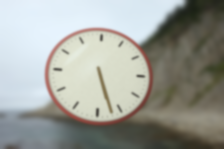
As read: h=5 m=27
